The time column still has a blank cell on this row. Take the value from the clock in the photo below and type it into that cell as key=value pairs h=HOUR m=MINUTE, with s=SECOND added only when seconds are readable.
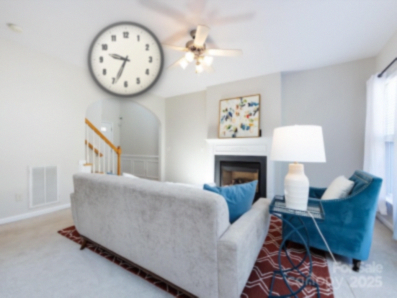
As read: h=9 m=34
